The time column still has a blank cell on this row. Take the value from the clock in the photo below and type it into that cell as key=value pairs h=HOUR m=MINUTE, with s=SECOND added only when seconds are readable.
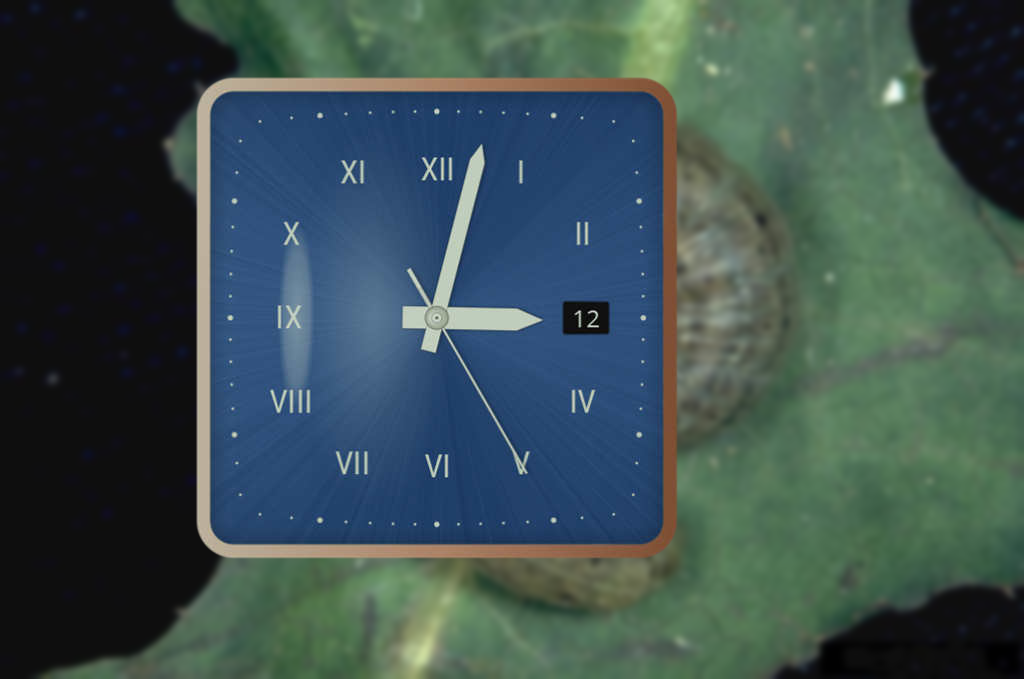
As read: h=3 m=2 s=25
